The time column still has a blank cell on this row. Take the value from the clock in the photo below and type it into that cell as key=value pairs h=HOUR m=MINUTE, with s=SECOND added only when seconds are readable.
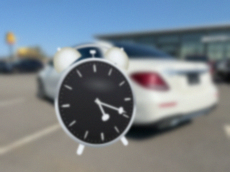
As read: h=5 m=19
